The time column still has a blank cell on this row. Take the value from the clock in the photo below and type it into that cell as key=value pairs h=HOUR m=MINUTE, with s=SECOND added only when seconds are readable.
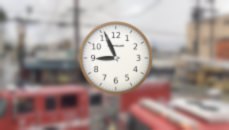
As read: h=8 m=56
